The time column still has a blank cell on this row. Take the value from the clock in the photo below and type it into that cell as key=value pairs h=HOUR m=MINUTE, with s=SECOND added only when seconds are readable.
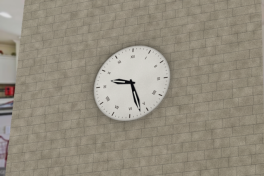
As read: h=9 m=27
